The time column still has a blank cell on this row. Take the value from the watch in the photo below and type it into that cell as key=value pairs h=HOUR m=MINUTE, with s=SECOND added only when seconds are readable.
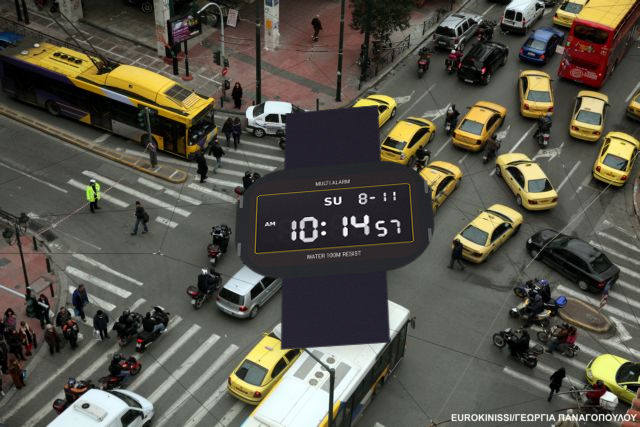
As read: h=10 m=14 s=57
